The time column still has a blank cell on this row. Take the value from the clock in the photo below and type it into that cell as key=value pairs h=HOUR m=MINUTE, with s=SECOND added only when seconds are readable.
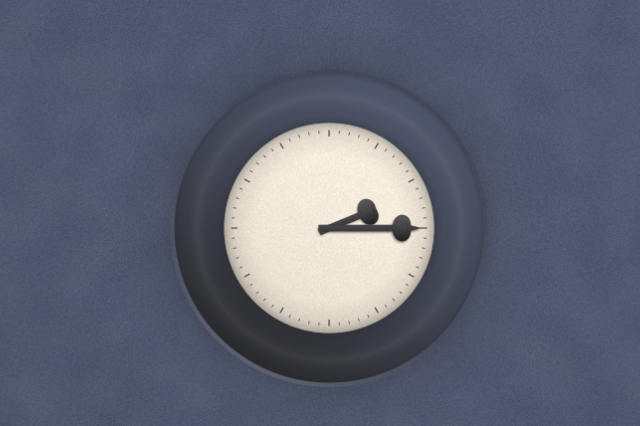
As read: h=2 m=15
